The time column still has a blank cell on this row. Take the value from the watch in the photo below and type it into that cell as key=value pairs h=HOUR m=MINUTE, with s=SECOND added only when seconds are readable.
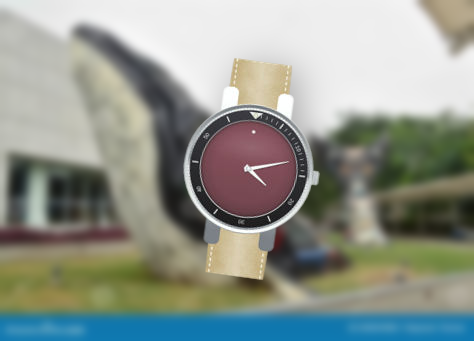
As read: h=4 m=12
